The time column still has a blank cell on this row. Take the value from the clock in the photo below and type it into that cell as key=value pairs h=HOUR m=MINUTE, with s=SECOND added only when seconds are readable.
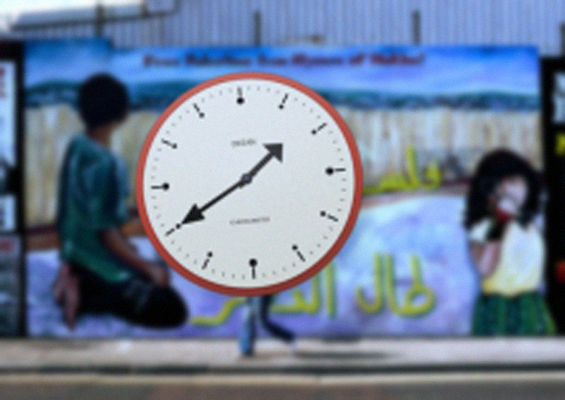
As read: h=1 m=40
